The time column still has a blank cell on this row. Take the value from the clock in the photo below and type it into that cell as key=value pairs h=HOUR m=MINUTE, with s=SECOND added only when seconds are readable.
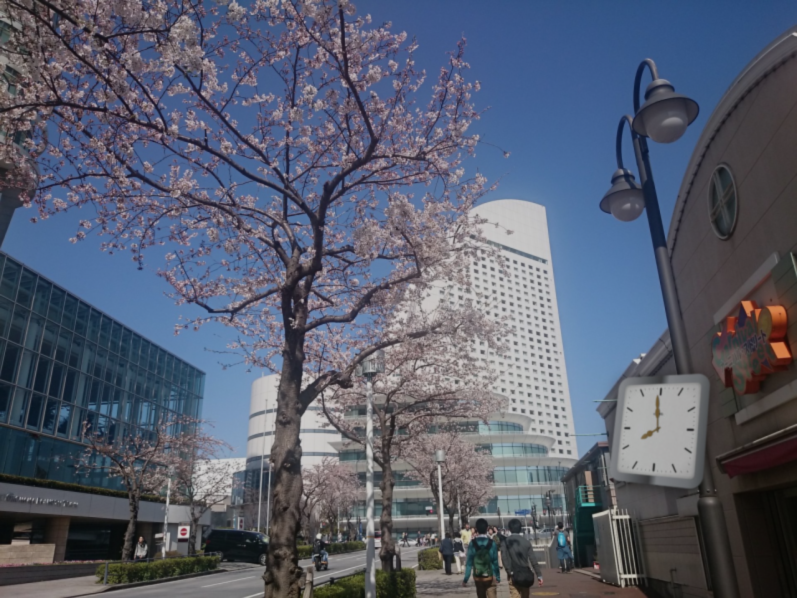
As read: h=7 m=59
